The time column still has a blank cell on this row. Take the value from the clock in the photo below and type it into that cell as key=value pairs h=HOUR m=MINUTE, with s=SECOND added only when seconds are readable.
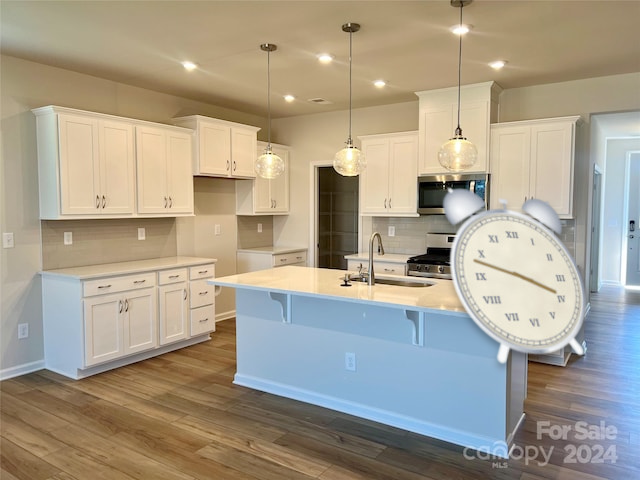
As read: h=3 m=48
